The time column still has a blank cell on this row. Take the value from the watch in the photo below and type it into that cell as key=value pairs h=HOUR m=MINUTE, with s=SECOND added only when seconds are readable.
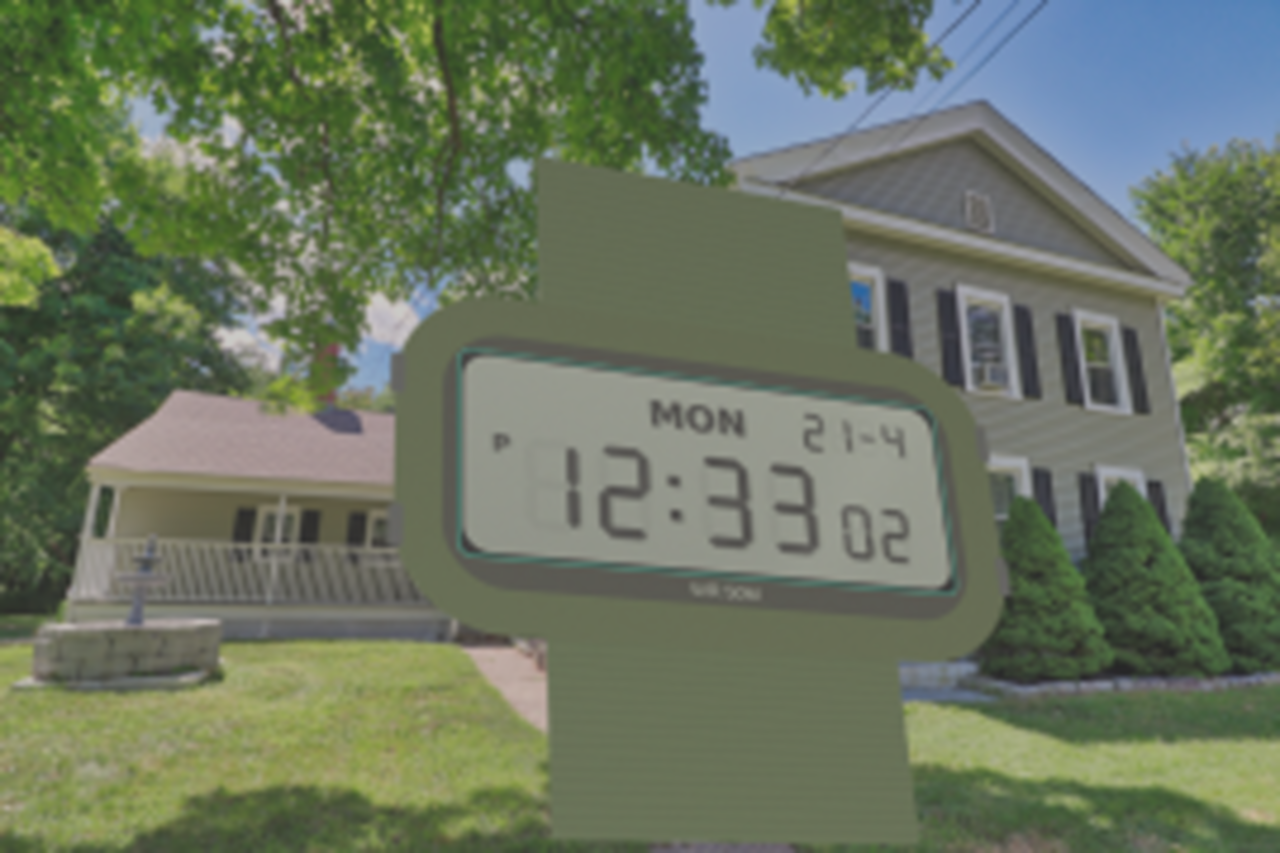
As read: h=12 m=33 s=2
